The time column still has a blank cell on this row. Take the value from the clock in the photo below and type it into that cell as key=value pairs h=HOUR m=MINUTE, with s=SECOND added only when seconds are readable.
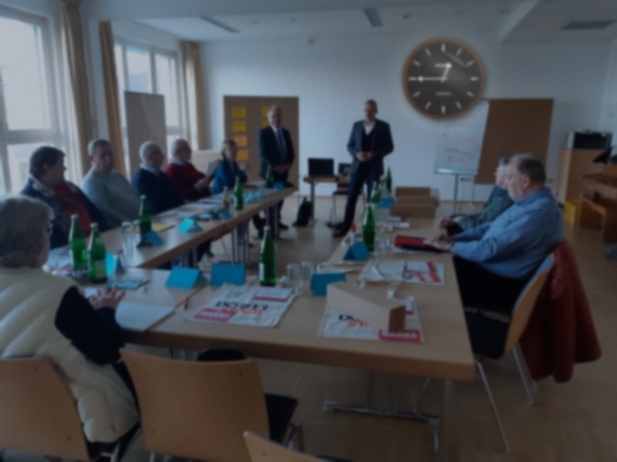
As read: h=12 m=45
